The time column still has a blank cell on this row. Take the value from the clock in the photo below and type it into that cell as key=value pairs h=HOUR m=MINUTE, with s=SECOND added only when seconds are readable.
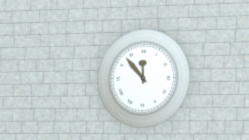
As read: h=11 m=53
